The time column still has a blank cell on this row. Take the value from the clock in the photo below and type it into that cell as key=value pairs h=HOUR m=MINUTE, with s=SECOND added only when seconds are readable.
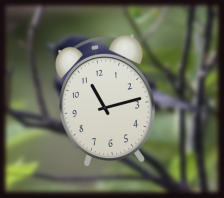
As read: h=11 m=14
